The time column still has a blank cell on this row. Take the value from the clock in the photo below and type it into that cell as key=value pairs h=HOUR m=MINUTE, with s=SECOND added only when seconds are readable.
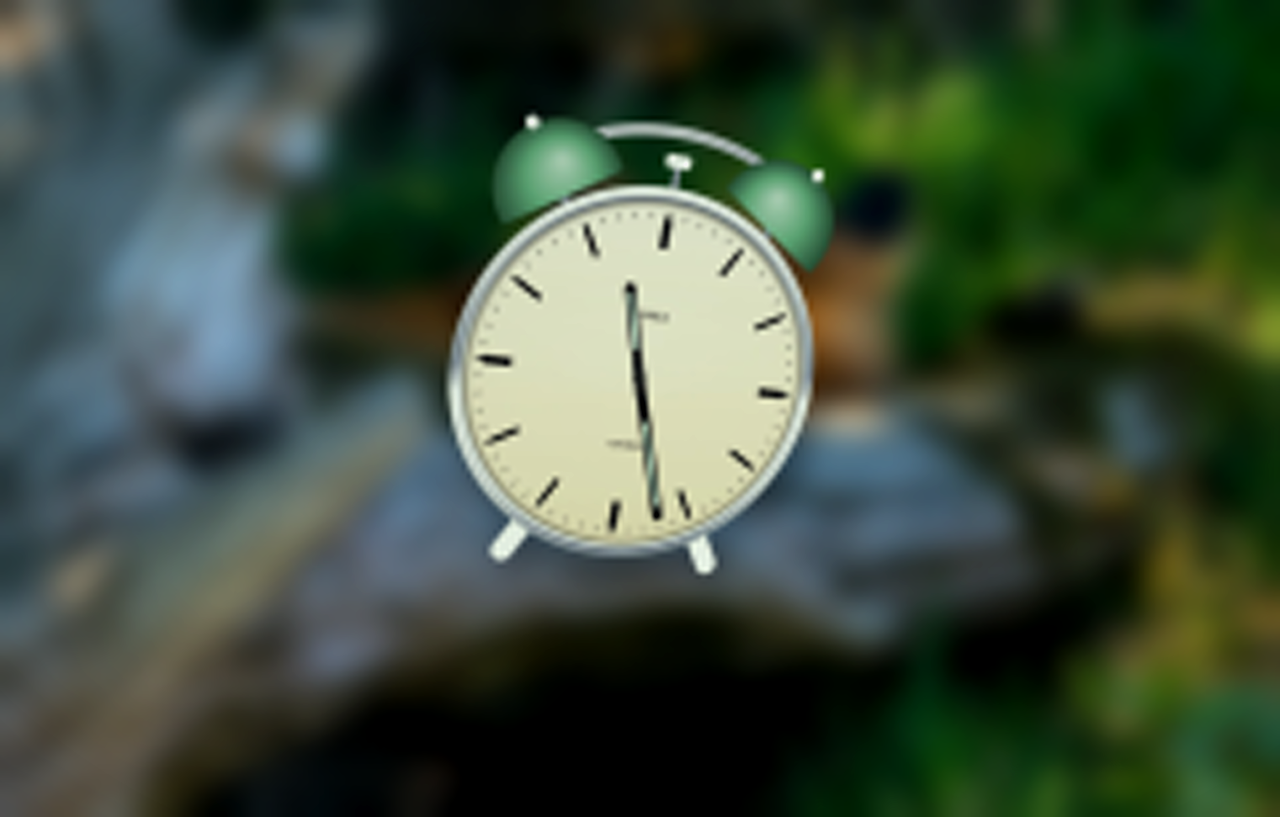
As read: h=11 m=27
